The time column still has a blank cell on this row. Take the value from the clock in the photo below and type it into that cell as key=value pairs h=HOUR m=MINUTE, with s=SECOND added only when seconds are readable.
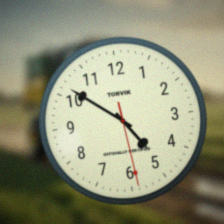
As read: h=4 m=51 s=29
